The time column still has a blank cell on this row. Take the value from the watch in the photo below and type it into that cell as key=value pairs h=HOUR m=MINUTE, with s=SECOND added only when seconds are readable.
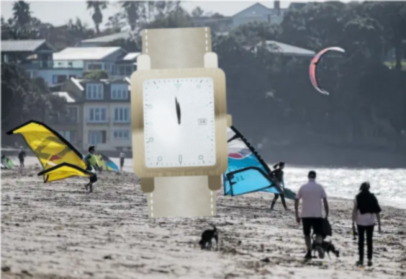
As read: h=11 m=59
